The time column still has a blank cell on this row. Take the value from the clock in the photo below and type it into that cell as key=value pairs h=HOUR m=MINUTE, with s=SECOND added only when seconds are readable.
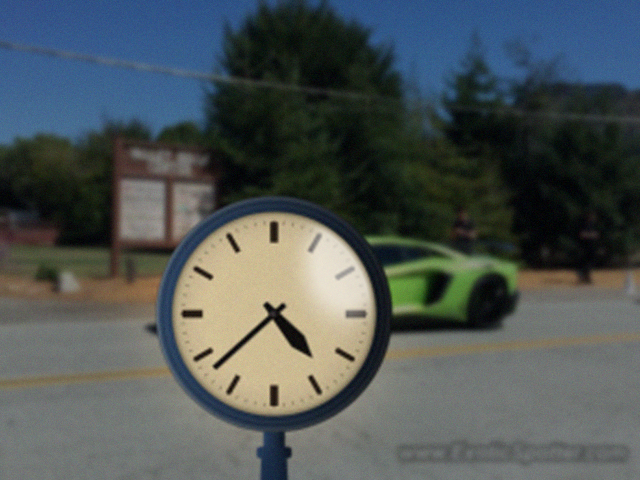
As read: h=4 m=38
